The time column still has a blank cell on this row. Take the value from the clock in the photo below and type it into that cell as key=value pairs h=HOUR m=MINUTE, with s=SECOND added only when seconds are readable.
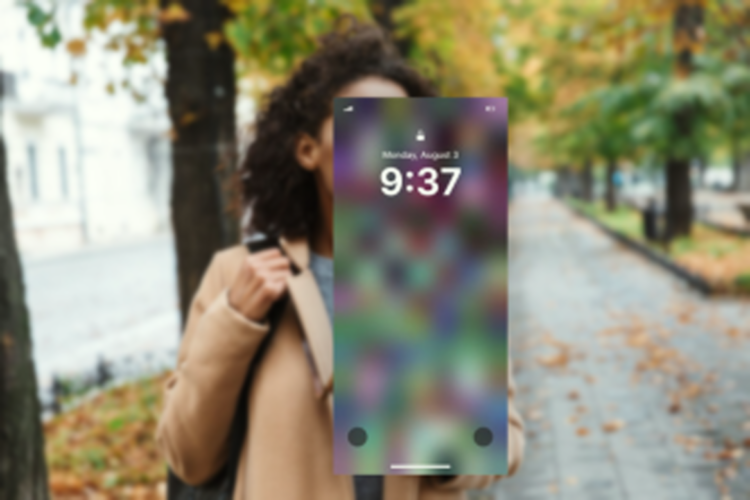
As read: h=9 m=37
